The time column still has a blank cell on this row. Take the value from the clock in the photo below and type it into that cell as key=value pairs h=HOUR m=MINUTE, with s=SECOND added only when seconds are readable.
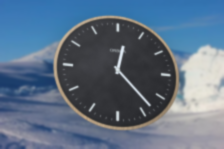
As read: h=12 m=23
